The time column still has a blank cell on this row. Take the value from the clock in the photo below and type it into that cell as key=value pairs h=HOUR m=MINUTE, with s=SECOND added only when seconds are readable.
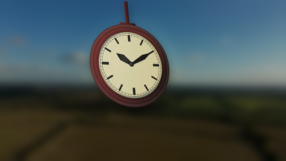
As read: h=10 m=10
